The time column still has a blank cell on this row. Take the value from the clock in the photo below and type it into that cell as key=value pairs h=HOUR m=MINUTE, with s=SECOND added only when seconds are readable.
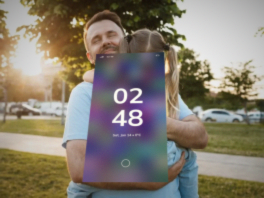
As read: h=2 m=48
